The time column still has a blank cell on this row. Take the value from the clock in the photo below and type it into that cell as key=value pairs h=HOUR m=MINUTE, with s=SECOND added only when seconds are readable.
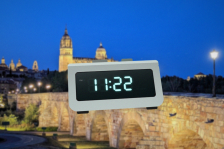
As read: h=11 m=22
